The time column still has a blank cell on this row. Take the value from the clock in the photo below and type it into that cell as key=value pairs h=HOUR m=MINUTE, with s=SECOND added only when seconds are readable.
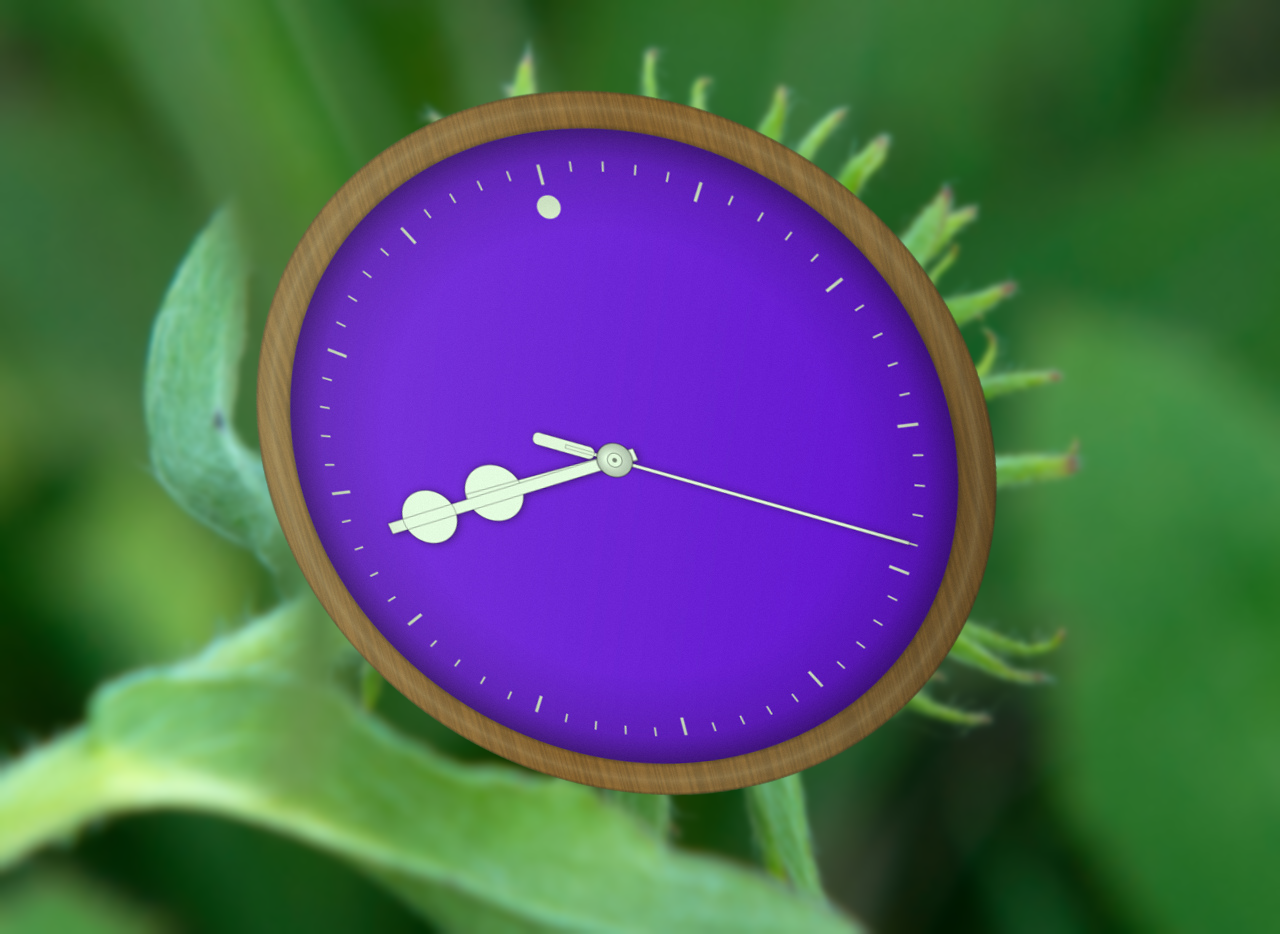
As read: h=8 m=43 s=19
